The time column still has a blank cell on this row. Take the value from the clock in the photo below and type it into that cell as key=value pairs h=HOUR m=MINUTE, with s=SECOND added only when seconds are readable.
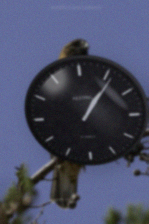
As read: h=1 m=6
